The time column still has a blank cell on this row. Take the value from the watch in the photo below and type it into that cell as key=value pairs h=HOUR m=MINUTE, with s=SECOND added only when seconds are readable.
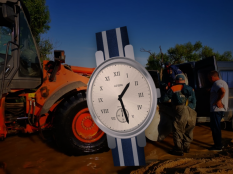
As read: h=1 m=28
